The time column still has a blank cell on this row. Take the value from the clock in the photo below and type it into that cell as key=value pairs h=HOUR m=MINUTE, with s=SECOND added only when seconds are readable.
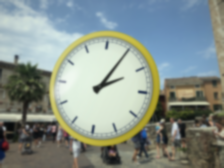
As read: h=2 m=5
